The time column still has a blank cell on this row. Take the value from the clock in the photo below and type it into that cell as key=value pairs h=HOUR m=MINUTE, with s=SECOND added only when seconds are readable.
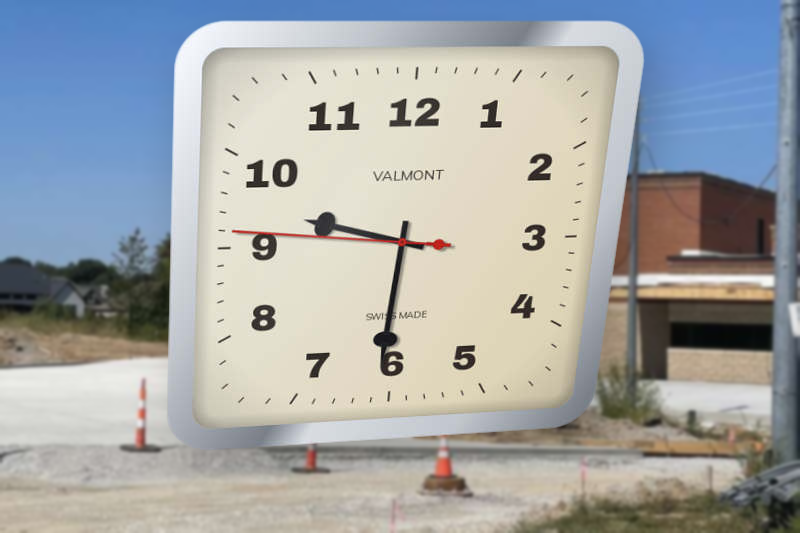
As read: h=9 m=30 s=46
